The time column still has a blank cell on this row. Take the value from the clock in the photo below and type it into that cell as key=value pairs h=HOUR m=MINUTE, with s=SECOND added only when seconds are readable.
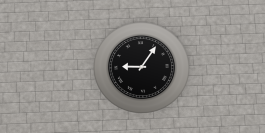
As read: h=9 m=6
